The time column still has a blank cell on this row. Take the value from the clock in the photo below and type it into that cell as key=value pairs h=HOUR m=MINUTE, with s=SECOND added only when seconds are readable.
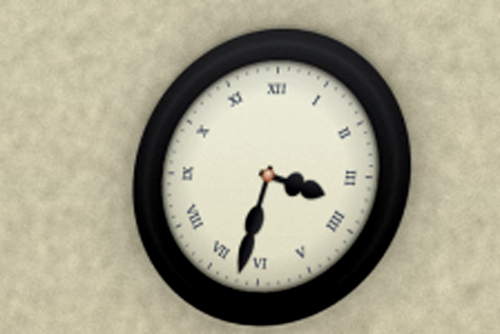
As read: h=3 m=32
